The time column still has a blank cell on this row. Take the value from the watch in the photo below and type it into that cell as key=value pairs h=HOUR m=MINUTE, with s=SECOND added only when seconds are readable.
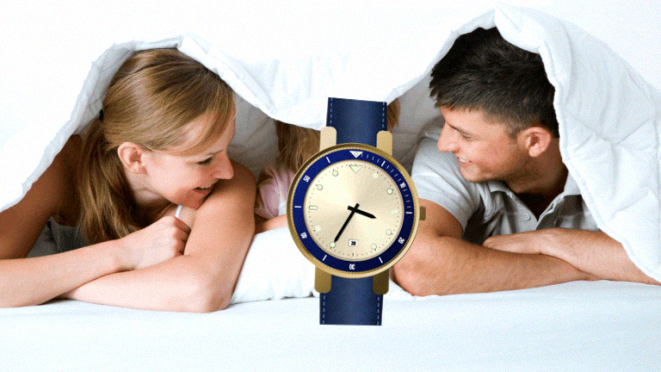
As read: h=3 m=35
